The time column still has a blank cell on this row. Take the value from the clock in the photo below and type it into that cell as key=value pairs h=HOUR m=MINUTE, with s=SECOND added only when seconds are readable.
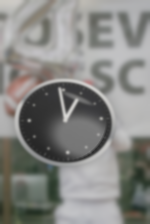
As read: h=12 m=59
